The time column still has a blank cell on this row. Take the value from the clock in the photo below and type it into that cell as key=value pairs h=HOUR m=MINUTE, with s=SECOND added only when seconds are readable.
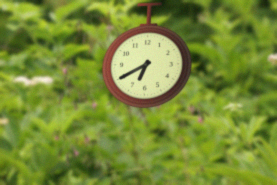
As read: h=6 m=40
